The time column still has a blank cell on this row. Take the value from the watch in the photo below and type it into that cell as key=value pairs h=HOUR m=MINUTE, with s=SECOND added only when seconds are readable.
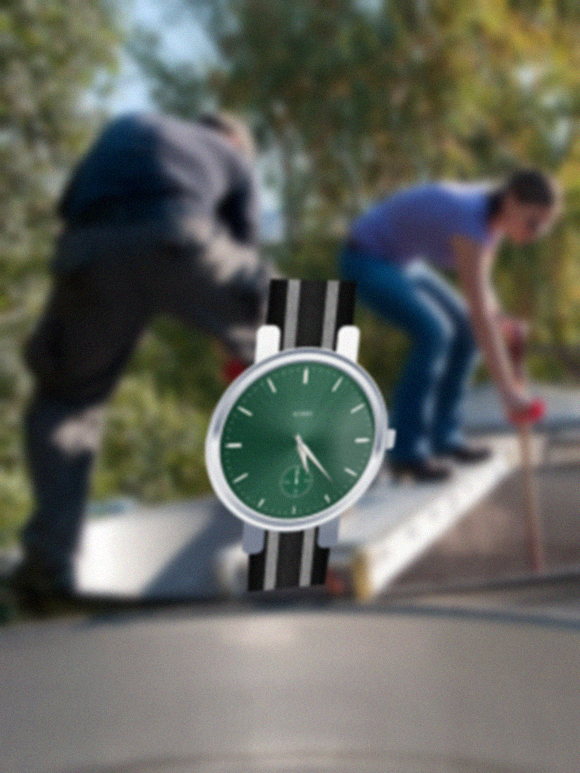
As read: h=5 m=23
